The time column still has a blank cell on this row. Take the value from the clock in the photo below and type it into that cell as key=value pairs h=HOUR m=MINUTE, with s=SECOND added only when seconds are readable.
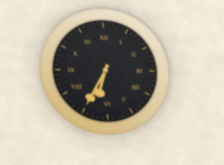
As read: h=6 m=35
